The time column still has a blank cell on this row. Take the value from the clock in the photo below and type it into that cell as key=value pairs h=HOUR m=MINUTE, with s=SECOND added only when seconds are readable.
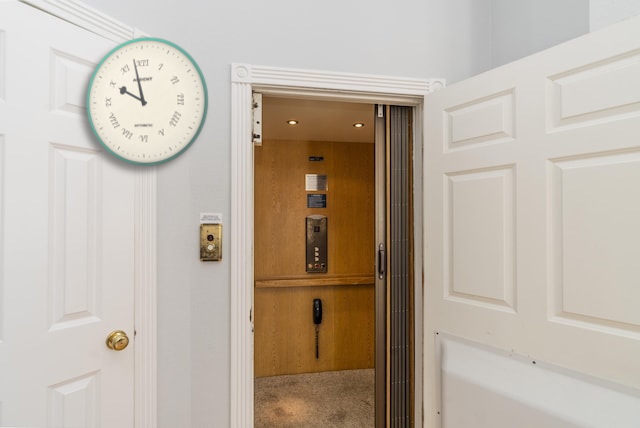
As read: h=9 m=58
